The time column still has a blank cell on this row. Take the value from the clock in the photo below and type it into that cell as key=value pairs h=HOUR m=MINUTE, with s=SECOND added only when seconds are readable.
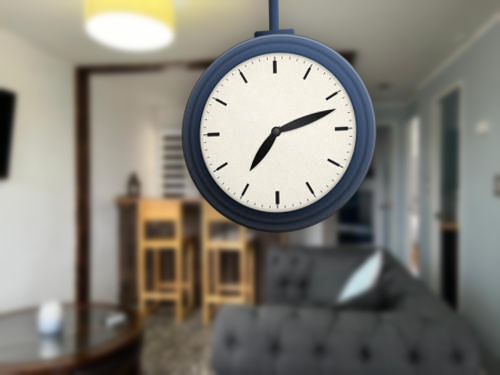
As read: h=7 m=12
